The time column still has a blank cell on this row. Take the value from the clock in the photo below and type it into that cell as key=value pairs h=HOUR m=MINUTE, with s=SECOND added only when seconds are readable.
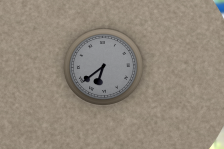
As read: h=6 m=39
